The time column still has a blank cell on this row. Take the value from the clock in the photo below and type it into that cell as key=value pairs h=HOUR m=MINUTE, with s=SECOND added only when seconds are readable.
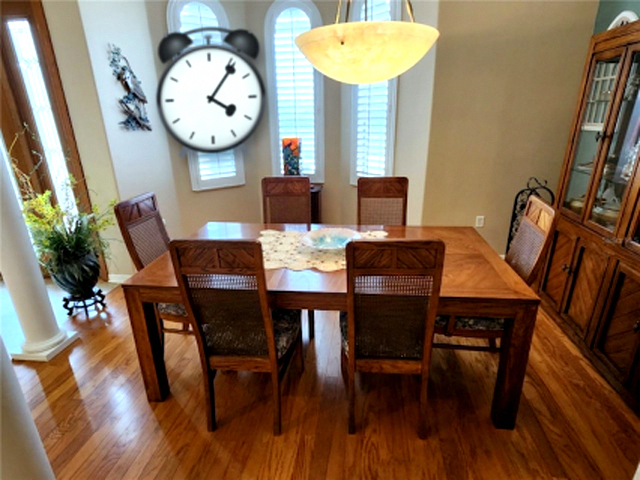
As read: h=4 m=6
